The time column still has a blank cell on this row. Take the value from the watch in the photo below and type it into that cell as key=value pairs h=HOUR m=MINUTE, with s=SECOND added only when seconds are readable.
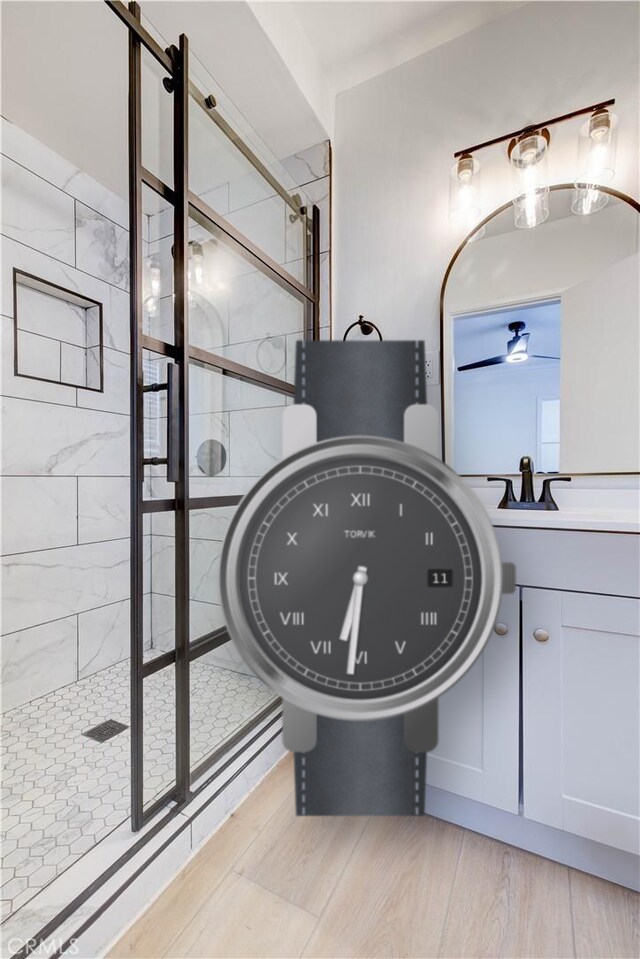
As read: h=6 m=31
